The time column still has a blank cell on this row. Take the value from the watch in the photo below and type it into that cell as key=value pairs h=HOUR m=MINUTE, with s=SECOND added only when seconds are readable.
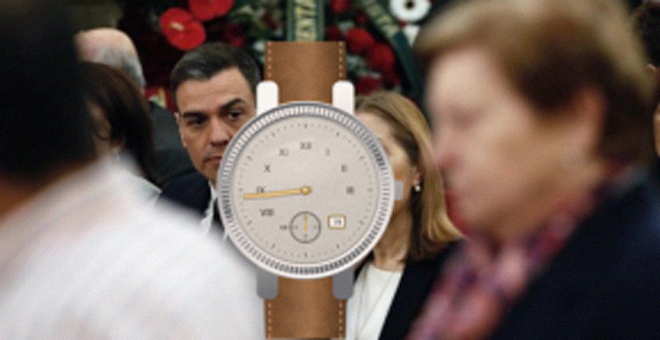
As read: h=8 m=44
